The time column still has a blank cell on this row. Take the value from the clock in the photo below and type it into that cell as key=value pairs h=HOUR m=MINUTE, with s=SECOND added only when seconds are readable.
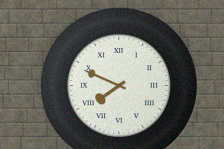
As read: h=7 m=49
